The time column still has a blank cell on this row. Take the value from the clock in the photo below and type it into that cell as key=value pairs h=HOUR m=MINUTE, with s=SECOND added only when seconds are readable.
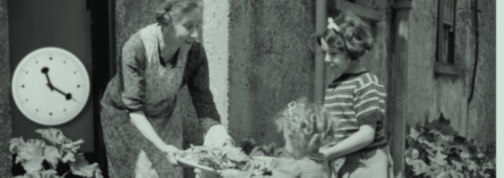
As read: h=11 m=20
